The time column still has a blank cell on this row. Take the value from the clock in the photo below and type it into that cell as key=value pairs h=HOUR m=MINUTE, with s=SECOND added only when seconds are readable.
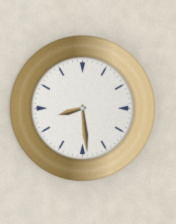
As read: h=8 m=29
